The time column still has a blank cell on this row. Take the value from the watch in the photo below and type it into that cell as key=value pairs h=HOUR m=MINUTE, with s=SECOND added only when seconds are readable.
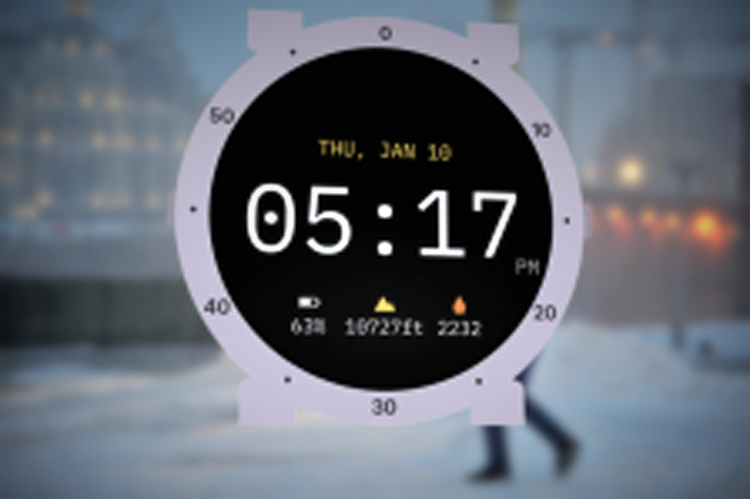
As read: h=5 m=17
